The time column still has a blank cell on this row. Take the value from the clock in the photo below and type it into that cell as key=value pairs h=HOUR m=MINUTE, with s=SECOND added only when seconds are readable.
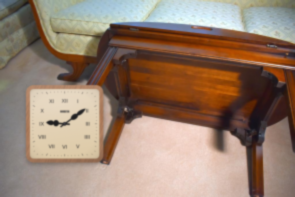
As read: h=9 m=9
